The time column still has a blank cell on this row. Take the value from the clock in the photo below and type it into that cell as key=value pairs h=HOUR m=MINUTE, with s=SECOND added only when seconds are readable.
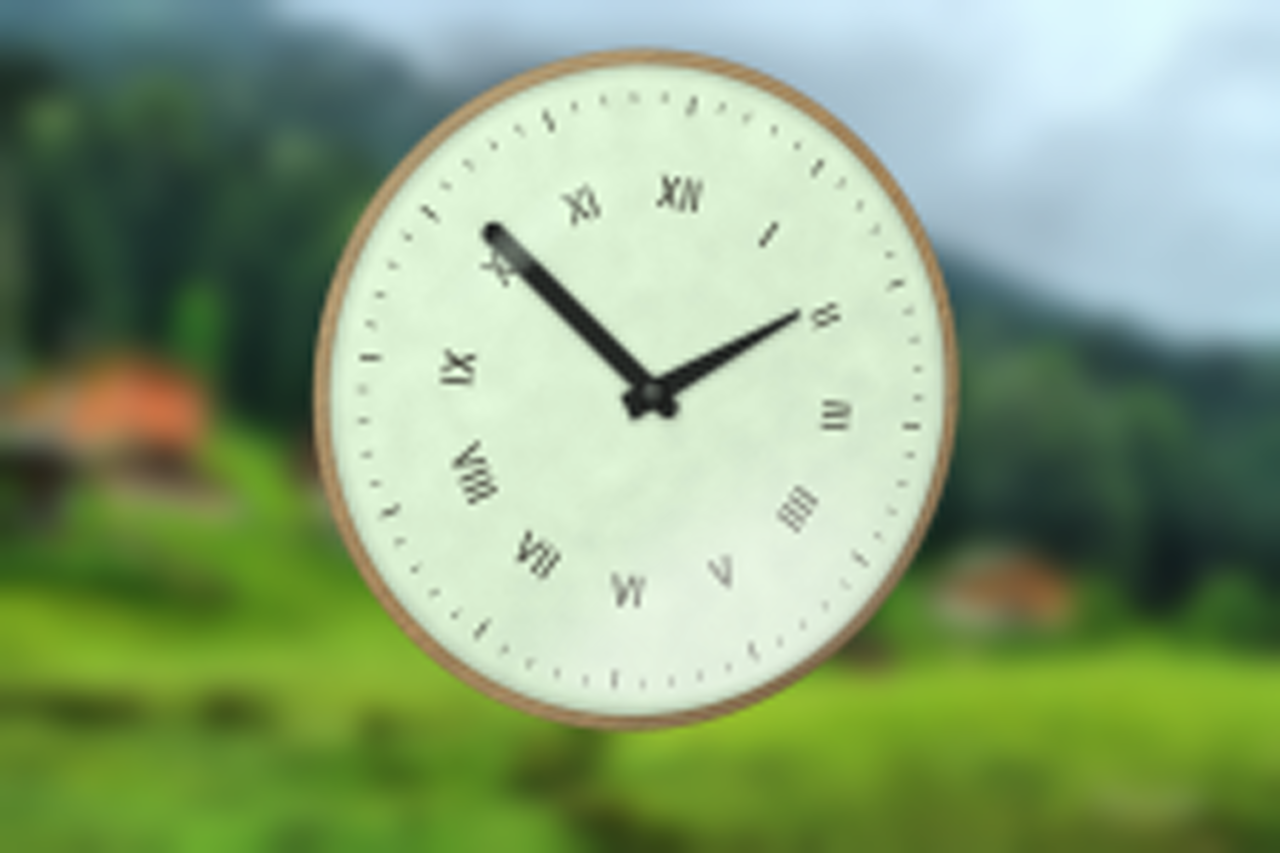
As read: h=1 m=51
